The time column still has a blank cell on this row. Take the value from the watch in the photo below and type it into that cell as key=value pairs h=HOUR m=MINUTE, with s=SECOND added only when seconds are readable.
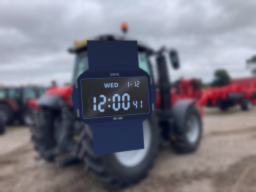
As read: h=12 m=0 s=41
